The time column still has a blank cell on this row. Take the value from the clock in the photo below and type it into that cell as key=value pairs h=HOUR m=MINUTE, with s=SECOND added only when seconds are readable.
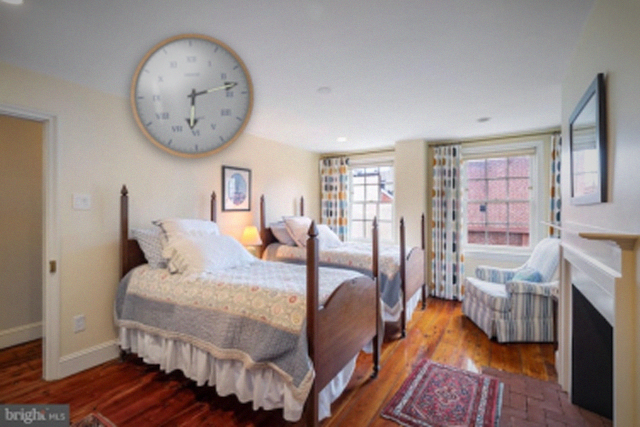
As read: h=6 m=13
